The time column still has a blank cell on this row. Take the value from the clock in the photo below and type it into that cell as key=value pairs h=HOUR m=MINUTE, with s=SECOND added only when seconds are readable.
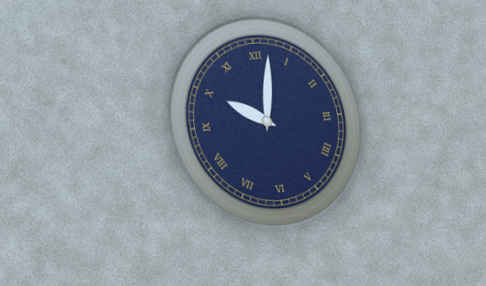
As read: h=10 m=2
